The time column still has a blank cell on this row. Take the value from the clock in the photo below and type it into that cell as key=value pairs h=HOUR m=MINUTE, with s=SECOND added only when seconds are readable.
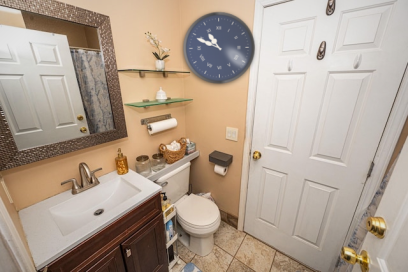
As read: h=10 m=49
